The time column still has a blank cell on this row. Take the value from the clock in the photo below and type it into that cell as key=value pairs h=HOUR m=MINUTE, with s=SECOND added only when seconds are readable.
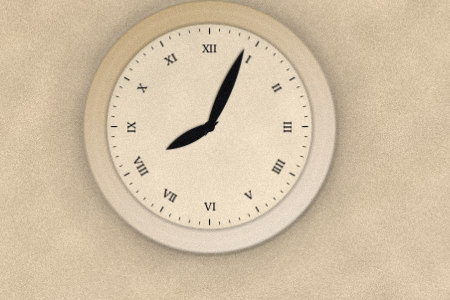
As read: h=8 m=4
